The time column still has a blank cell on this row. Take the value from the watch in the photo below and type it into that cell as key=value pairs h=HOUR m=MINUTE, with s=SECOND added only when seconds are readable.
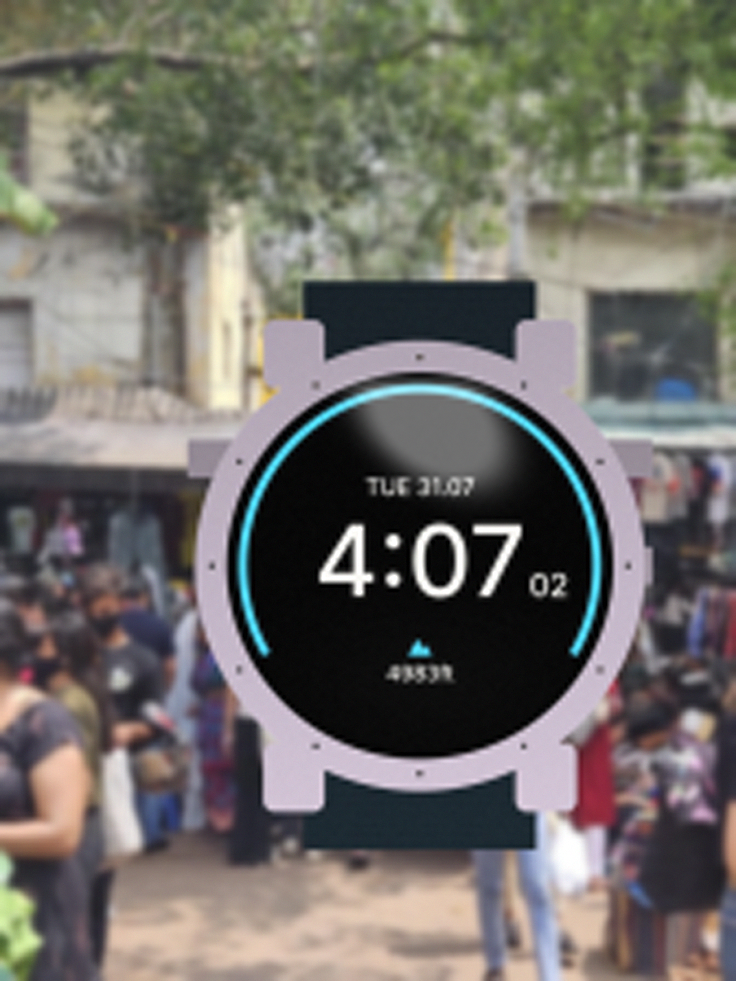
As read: h=4 m=7 s=2
